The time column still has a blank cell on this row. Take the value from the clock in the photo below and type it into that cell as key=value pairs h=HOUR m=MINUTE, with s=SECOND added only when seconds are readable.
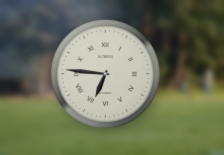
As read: h=6 m=46
